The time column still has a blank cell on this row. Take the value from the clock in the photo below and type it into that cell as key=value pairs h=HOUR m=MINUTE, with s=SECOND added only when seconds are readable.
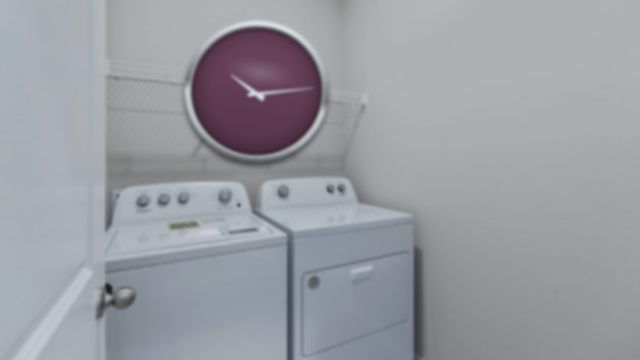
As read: h=10 m=14
